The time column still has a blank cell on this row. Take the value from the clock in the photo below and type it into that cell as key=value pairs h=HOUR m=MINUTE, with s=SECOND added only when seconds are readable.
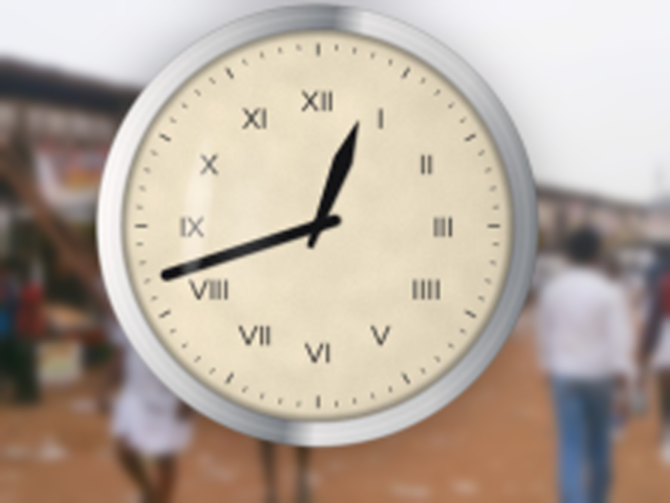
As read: h=12 m=42
